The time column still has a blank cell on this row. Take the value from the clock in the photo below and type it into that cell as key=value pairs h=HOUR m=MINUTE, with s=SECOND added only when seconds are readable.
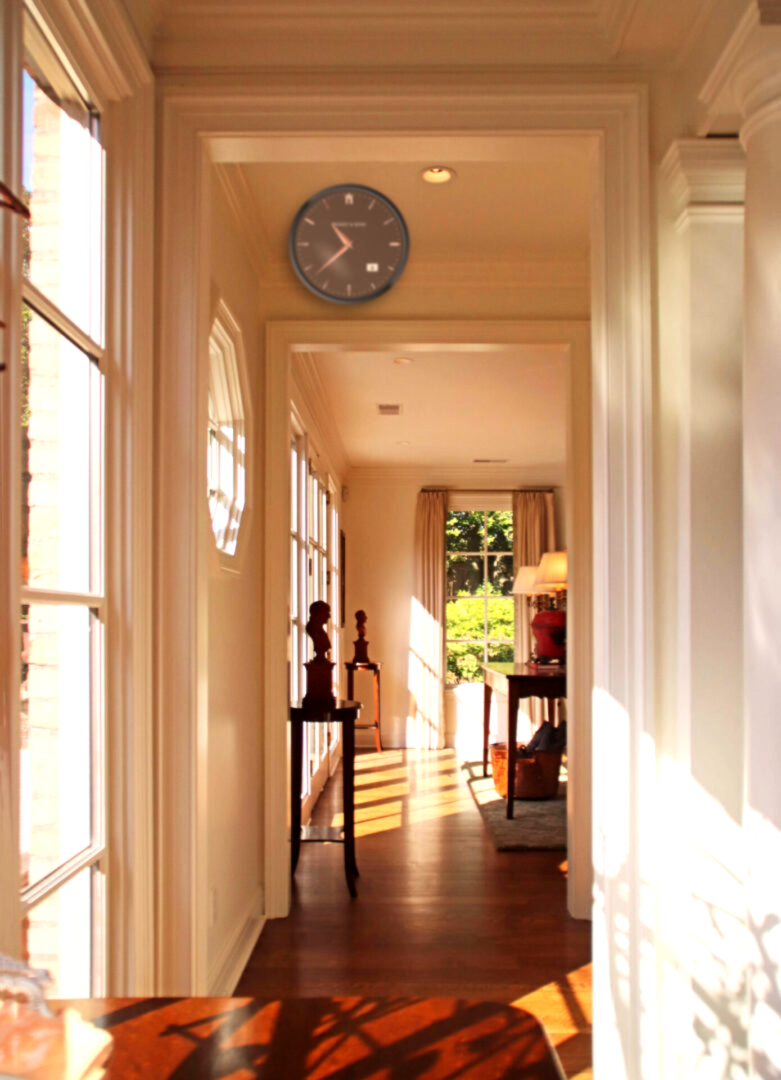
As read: h=10 m=38
